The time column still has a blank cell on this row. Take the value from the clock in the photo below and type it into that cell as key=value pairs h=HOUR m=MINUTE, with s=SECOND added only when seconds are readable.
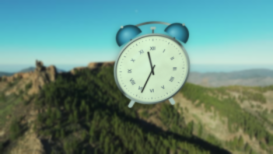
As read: h=11 m=34
